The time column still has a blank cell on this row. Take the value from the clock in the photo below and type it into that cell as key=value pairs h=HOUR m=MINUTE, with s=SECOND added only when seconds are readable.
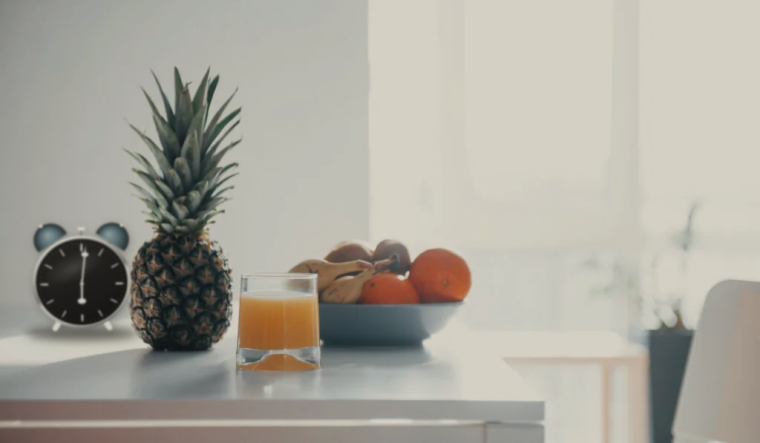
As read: h=6 m=1
